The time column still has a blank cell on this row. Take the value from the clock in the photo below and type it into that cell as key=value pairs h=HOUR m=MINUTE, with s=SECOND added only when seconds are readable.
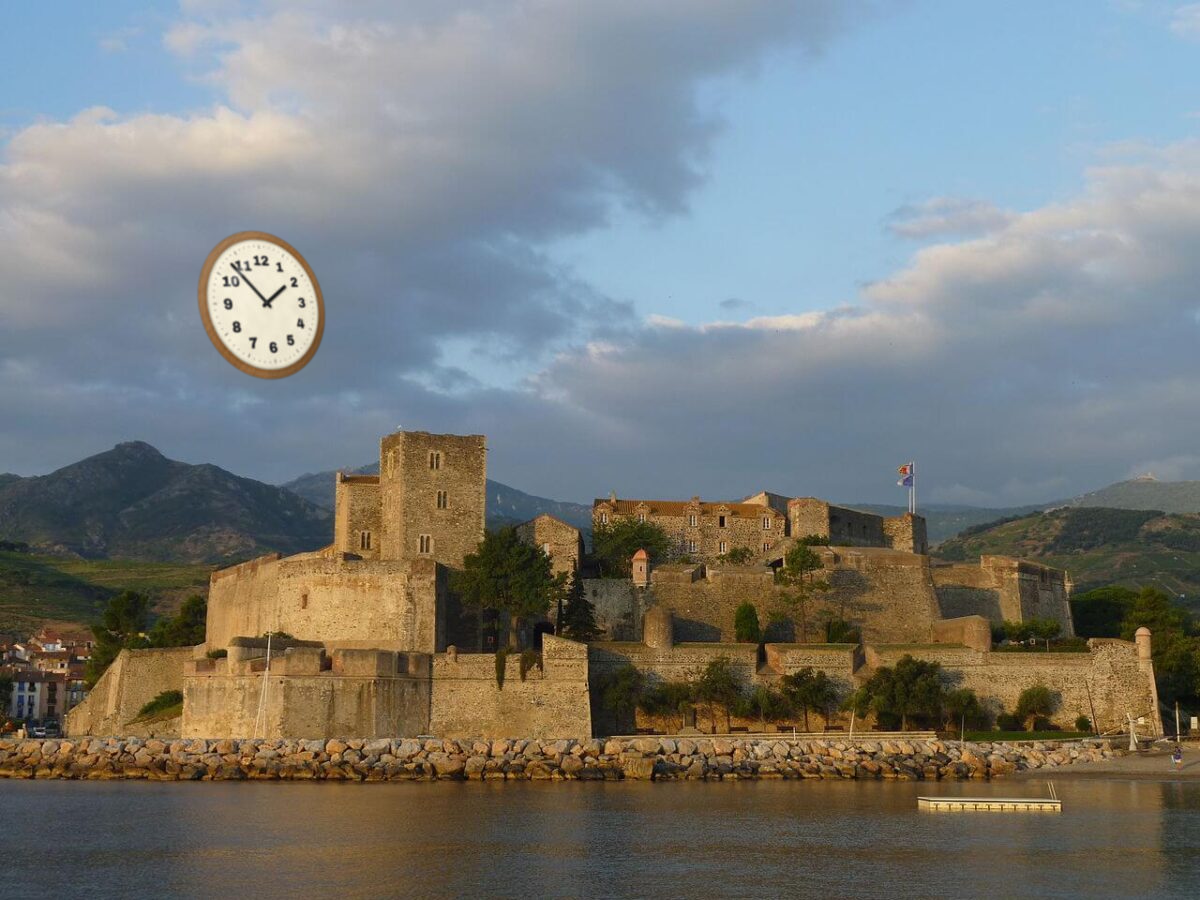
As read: h=1 m=53
